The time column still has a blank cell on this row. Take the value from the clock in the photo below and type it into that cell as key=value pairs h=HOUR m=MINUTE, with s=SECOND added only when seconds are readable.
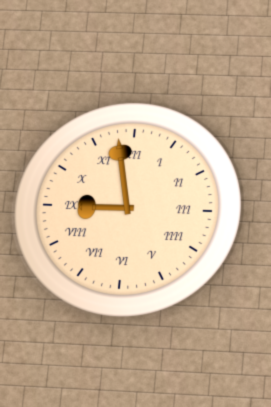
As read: h=8 m=58
